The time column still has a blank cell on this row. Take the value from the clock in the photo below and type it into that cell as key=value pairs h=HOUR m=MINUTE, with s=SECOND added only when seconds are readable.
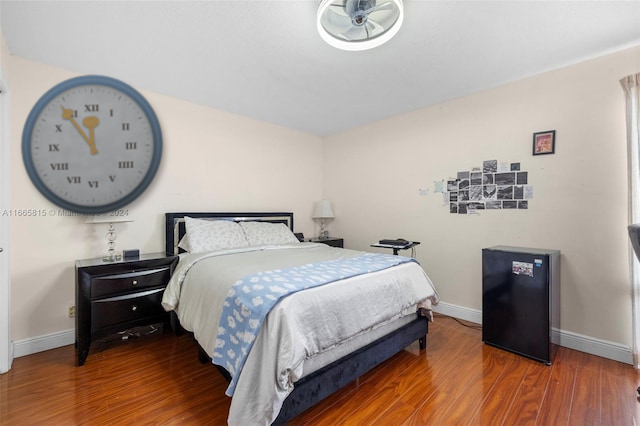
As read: h=11 m=54
